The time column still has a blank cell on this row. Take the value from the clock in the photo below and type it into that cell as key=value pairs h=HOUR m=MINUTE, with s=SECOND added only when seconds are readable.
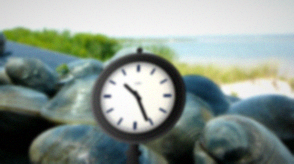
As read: h=10 m=26
